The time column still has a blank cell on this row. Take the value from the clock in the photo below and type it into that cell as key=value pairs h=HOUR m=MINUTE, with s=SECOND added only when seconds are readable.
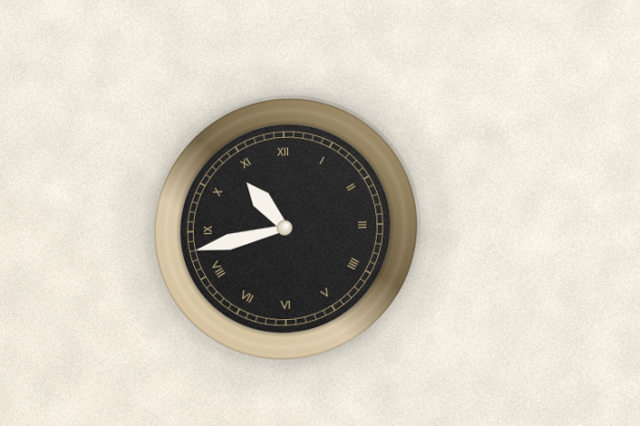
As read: h=10 m=43
